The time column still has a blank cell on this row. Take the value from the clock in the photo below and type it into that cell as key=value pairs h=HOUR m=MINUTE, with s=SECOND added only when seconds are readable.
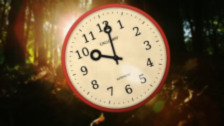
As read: h=10 m=1
